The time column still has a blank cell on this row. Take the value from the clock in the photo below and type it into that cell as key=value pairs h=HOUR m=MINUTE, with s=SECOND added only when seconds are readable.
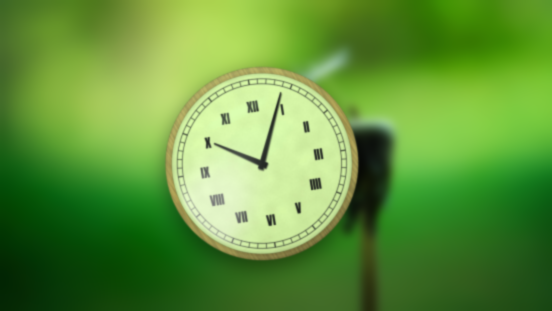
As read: h=10 m=4
